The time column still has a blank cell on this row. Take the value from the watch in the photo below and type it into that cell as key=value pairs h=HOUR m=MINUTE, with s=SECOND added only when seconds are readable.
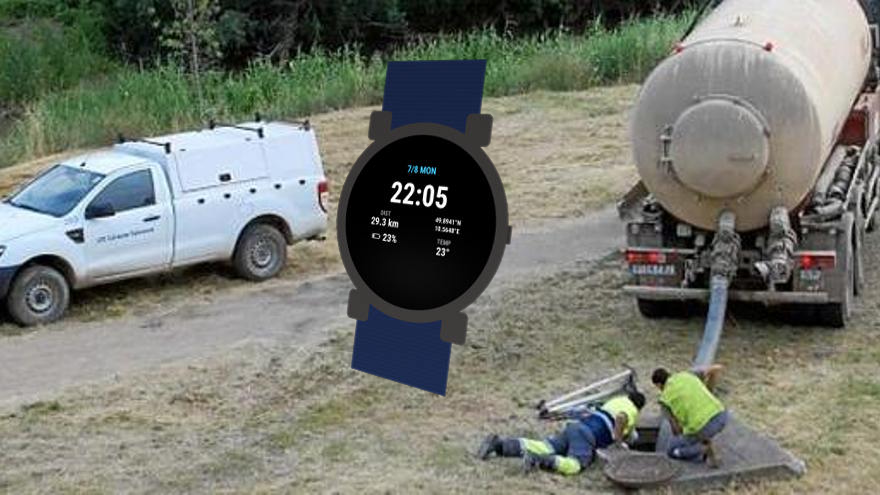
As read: h=22 m=5
